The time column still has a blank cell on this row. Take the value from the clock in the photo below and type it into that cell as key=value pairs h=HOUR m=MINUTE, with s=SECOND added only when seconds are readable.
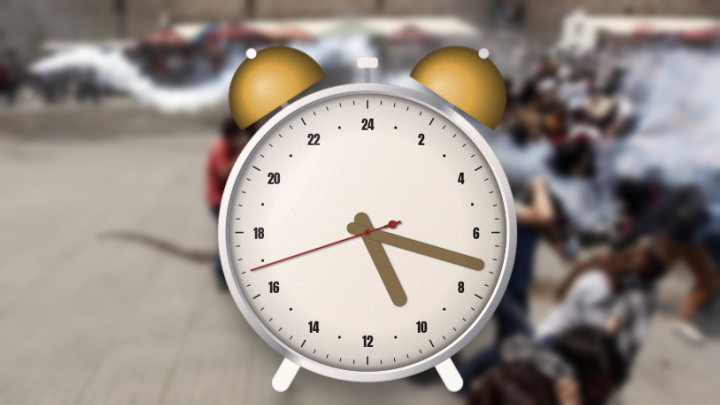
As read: h=10 m=17 s=42
